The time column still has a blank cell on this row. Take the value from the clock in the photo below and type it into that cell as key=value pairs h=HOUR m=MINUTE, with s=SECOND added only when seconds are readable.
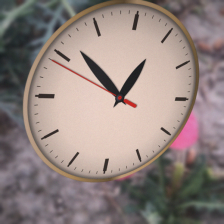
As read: h=12 m=51 s=49
